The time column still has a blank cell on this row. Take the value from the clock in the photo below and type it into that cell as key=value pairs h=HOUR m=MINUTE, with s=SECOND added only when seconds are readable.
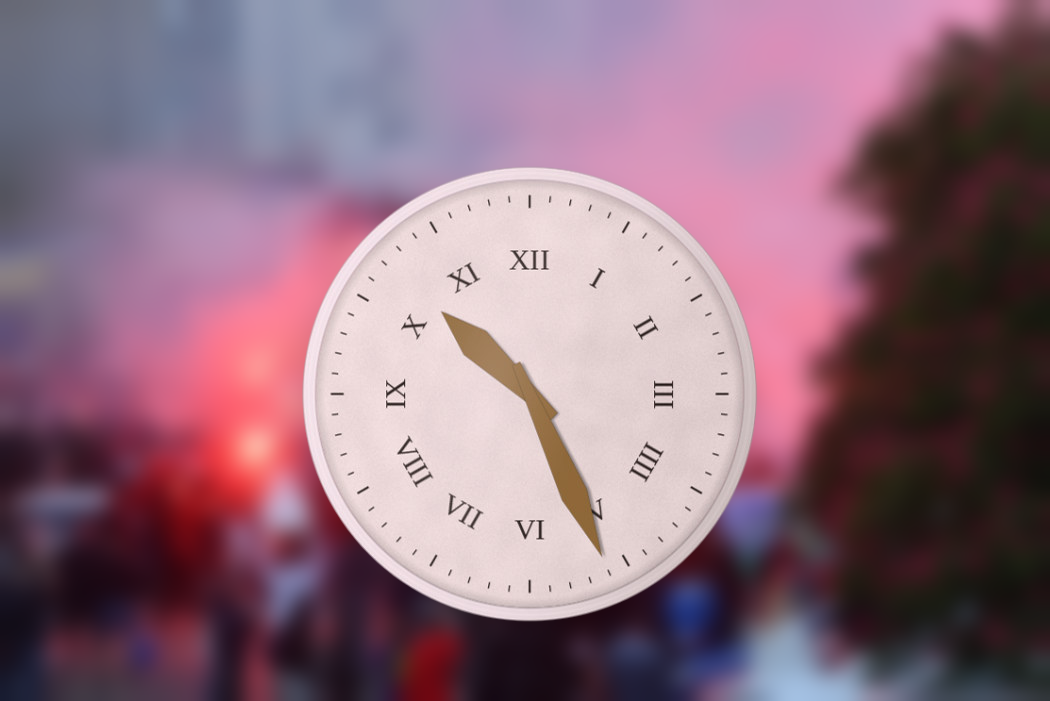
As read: h=10 m=26
